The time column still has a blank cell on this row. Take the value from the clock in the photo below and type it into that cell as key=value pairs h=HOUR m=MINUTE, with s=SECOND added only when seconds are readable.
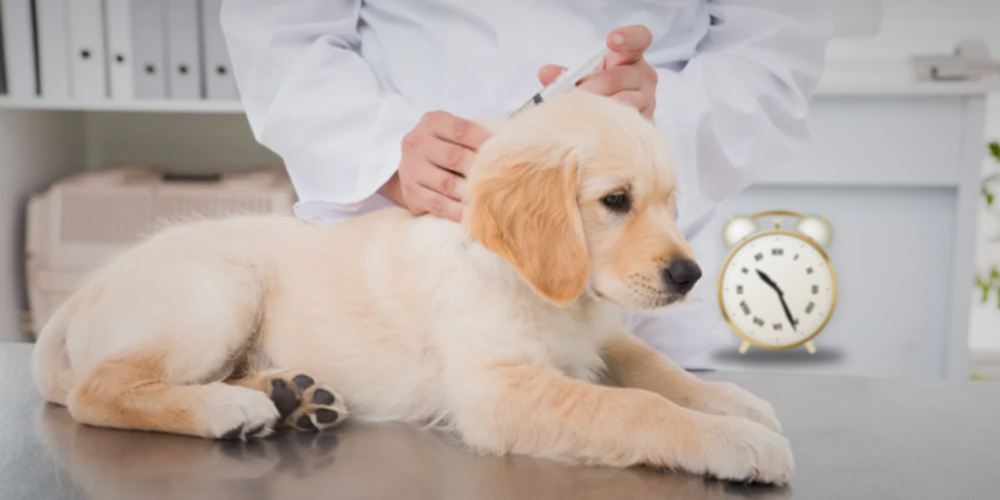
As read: h=10 m=26
